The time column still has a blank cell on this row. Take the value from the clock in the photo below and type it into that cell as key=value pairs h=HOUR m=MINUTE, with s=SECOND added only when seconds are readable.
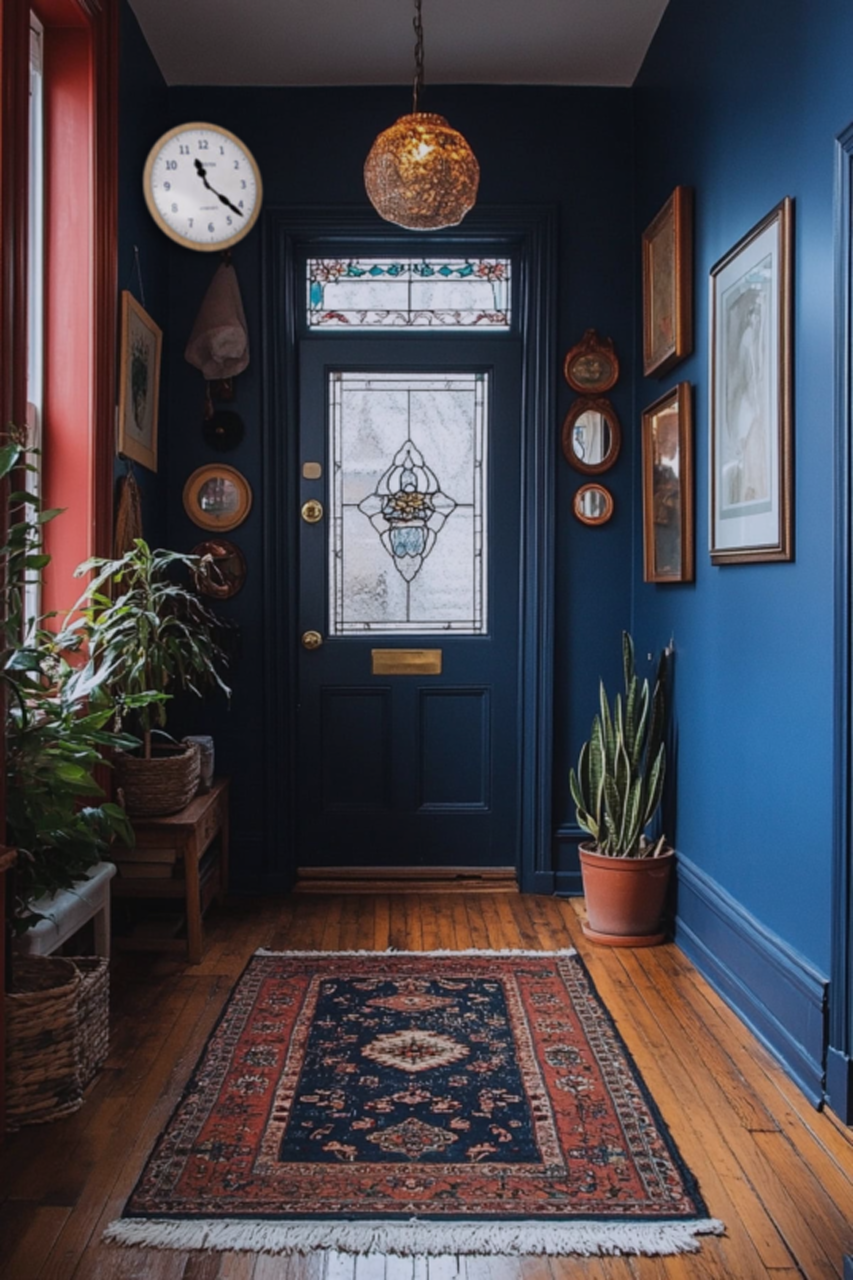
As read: h=11 m=22
